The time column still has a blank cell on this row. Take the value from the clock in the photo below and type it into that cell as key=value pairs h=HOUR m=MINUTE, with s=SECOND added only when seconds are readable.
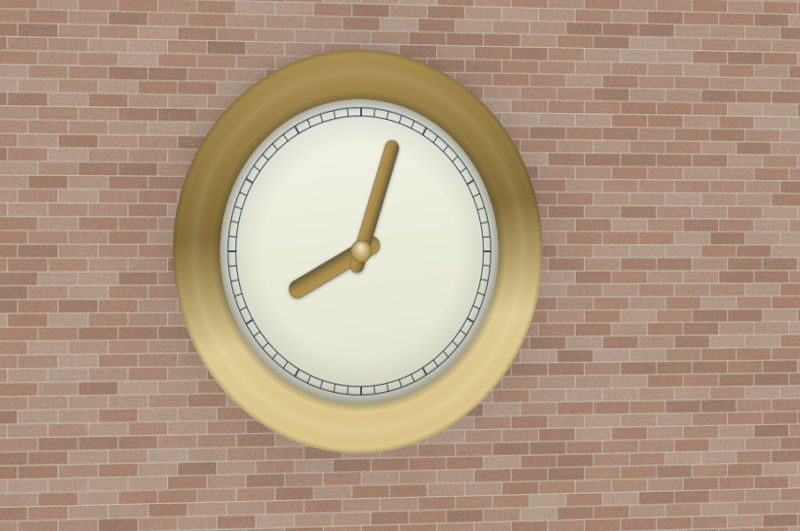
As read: h=8 m=3
